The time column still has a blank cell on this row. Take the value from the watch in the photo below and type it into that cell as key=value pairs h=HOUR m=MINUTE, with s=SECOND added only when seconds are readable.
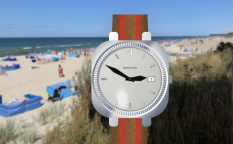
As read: h=2 m=50
